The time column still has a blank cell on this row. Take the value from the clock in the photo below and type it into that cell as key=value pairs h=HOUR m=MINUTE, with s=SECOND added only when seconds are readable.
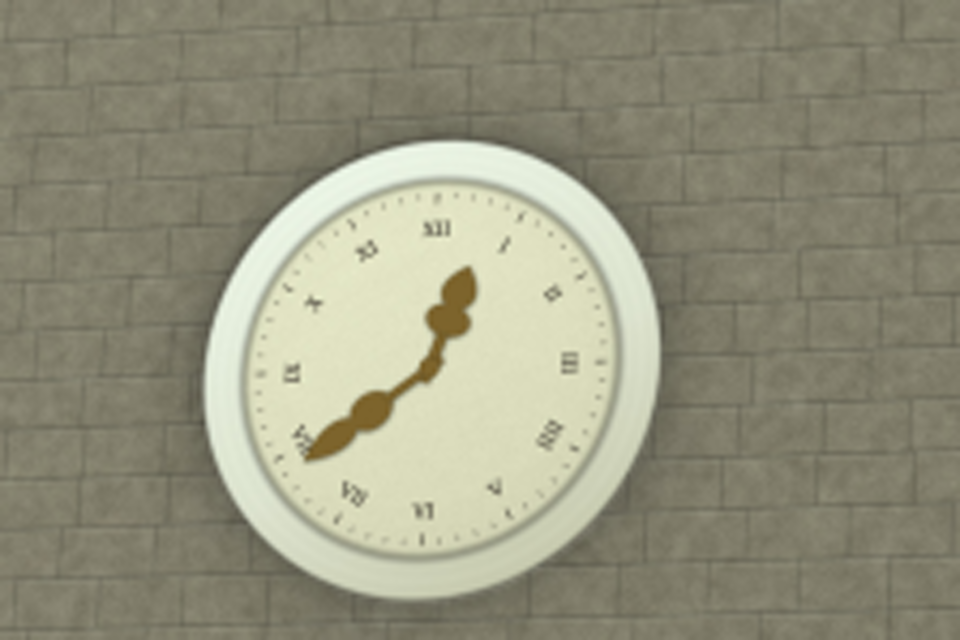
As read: h=12 m=39
